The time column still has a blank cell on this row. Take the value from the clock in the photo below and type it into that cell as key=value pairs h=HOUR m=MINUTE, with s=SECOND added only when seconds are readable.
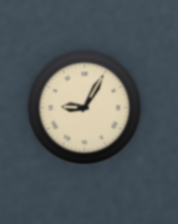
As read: h=9 m=5
